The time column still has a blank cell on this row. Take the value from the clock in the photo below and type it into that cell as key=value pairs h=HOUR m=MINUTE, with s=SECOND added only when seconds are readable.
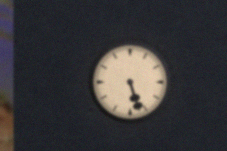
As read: h=5 m=27
